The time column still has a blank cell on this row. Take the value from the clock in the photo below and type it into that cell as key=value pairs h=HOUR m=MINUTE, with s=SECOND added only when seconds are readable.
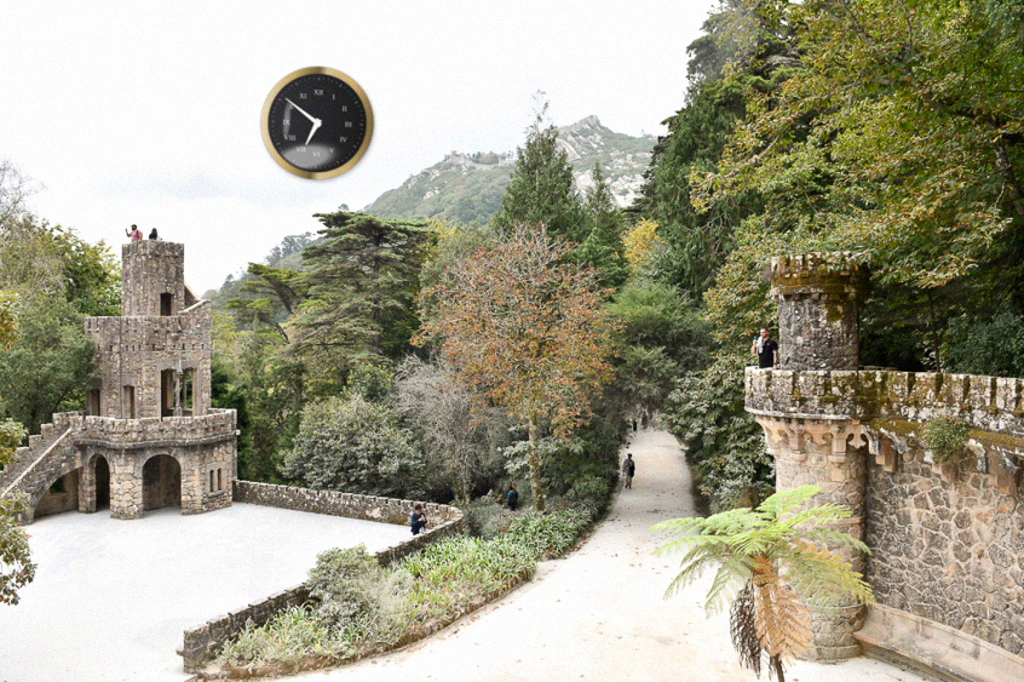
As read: h=6 m=51
